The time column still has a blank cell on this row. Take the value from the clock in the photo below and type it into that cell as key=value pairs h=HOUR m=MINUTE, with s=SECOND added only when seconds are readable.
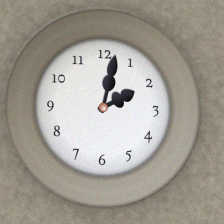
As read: h=2 m=2
